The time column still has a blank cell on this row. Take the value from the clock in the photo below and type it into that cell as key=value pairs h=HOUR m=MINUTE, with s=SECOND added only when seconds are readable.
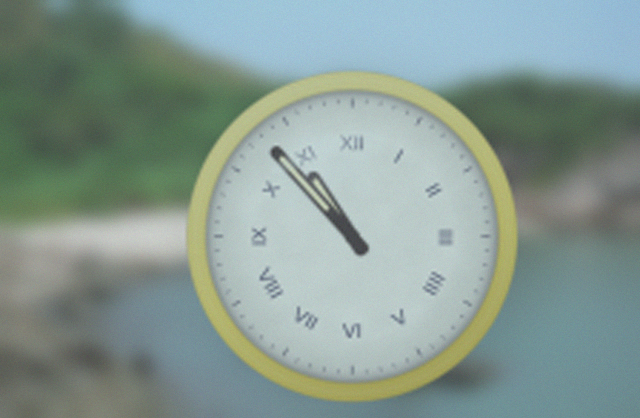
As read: h=10 m=53
